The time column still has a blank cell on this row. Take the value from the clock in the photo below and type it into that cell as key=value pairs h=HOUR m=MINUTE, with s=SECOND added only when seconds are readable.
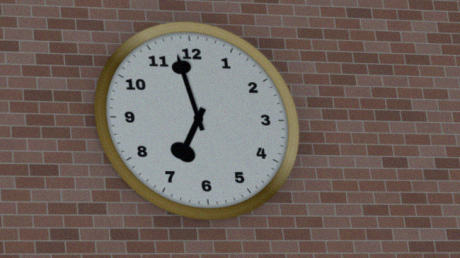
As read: h=6 m=58
